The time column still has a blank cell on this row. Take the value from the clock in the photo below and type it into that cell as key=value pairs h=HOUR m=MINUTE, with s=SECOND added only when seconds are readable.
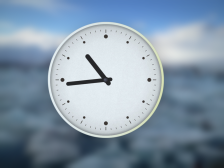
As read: h=10 m=44
